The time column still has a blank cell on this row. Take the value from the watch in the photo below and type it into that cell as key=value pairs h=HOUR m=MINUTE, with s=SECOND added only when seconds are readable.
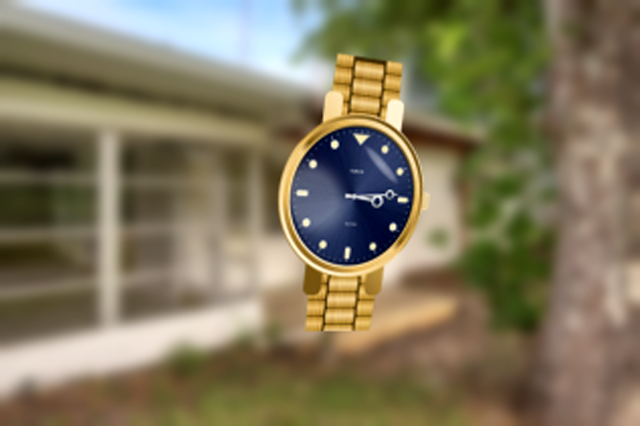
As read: h=3 m=14
